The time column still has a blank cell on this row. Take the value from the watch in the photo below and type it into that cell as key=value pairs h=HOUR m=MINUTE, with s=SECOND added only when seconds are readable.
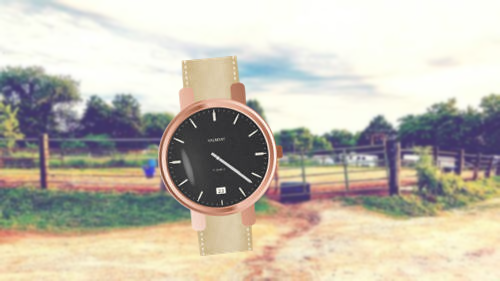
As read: h=4 m=22
